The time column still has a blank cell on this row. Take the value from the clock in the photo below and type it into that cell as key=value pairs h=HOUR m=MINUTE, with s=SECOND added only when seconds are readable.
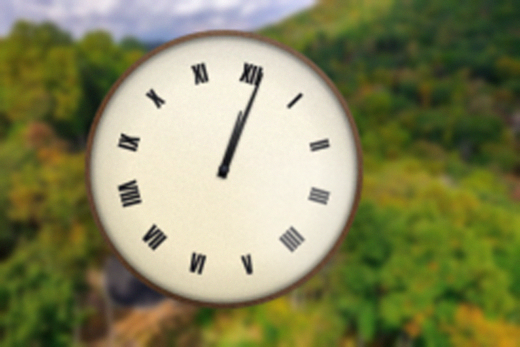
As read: h=12 m=1
